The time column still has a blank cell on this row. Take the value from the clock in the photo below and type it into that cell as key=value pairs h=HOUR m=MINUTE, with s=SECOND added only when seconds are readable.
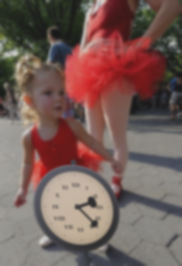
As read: h=2 m=23
